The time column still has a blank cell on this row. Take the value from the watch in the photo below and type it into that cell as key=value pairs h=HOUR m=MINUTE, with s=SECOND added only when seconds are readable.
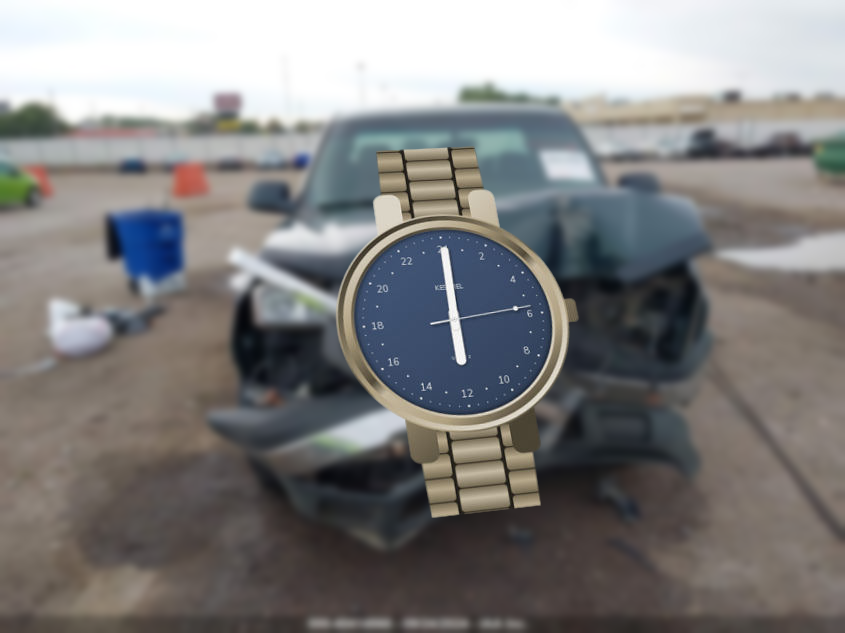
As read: h=12 m=0 s=14
